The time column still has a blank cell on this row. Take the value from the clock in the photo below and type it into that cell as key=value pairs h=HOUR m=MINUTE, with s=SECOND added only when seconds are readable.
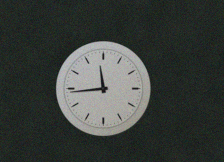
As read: h=11 m=44
